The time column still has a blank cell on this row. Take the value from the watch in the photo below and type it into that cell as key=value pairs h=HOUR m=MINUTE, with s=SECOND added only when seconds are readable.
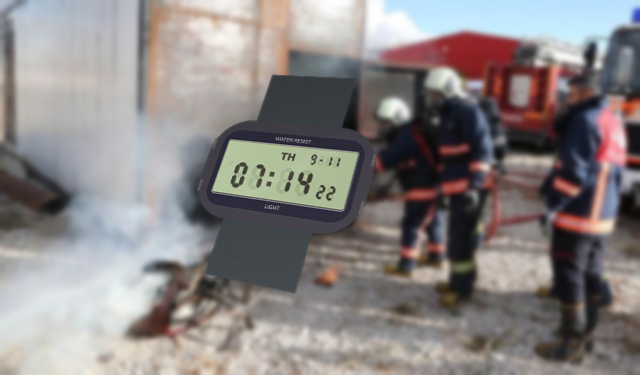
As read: h=7 m=14 s=22
